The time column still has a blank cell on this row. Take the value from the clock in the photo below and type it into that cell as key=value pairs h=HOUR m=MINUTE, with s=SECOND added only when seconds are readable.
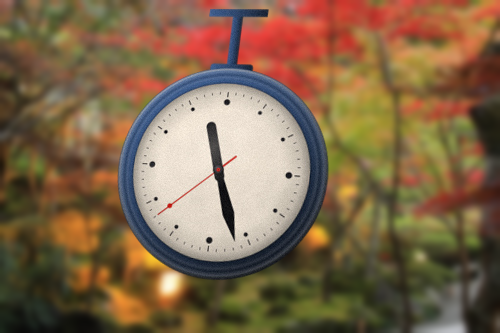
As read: h=11 m=26 s=38
